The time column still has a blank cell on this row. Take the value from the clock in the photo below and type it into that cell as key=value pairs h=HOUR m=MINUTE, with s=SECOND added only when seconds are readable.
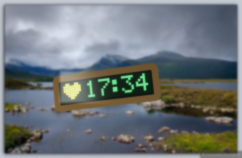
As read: h=17 m=34
